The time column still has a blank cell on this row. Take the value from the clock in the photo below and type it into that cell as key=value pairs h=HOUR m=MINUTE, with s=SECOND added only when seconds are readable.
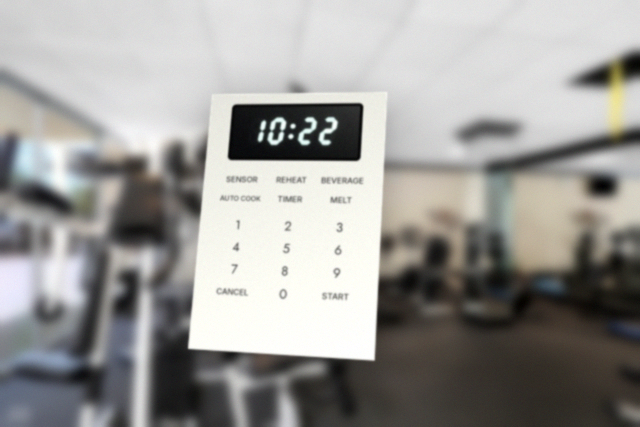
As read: h=10 m=22
